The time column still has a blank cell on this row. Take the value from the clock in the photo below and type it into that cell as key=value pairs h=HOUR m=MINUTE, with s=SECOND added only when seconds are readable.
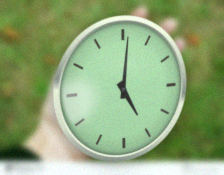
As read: h=5 m=1
